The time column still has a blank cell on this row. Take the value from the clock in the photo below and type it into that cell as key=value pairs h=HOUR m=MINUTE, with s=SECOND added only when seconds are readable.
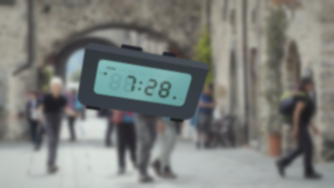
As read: h=7 m=28
